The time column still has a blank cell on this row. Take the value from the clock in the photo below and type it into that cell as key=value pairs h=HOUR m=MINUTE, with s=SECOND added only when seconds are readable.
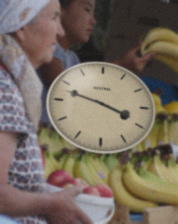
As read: h=3 m=48
